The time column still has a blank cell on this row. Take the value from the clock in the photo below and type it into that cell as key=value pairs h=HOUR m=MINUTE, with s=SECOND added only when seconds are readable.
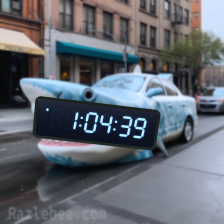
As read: h=1 m=4 s=39
